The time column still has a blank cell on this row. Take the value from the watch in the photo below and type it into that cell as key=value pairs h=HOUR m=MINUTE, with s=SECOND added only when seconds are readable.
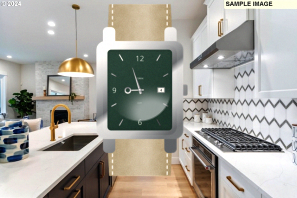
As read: h=8 m=57
